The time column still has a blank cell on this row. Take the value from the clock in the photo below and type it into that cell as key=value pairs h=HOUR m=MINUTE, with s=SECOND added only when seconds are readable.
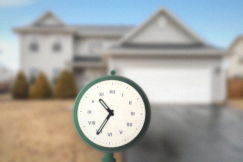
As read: h=10 m=35
